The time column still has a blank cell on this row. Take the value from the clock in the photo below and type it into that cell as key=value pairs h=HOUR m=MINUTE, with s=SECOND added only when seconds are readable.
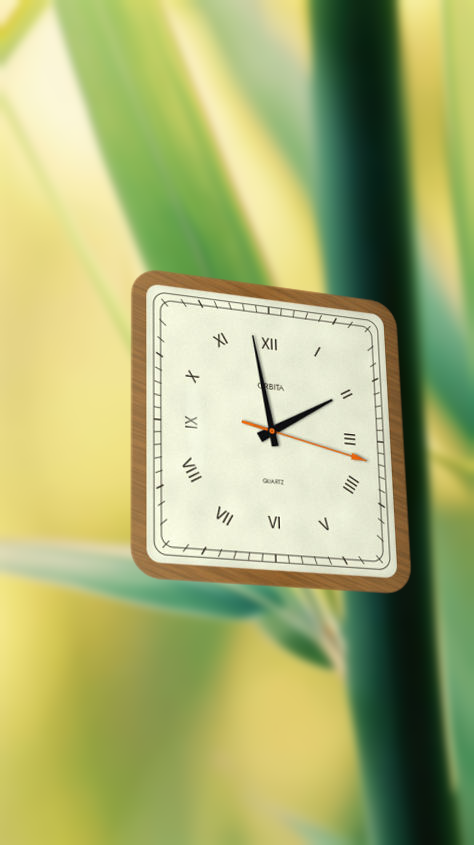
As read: h=1 m=58 s=17
